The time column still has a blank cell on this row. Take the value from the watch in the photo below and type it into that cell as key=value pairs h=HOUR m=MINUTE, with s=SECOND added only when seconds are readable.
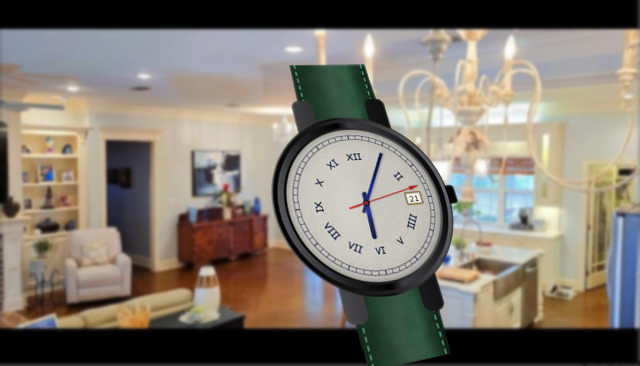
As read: h=6 m=5 s=13
